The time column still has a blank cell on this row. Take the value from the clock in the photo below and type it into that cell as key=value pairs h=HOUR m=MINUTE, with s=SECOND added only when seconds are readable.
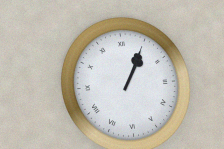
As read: h=1 m=5
